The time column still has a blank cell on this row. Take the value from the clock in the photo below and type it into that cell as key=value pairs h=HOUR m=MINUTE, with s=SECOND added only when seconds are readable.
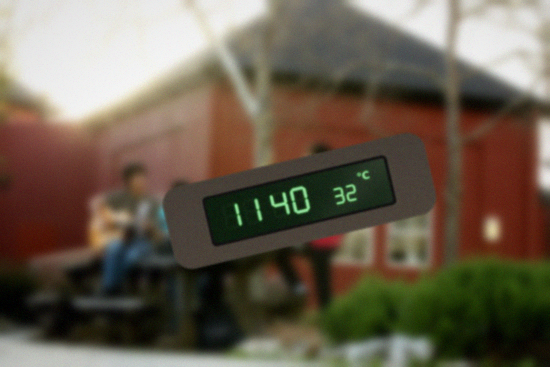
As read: h=11 m=40
